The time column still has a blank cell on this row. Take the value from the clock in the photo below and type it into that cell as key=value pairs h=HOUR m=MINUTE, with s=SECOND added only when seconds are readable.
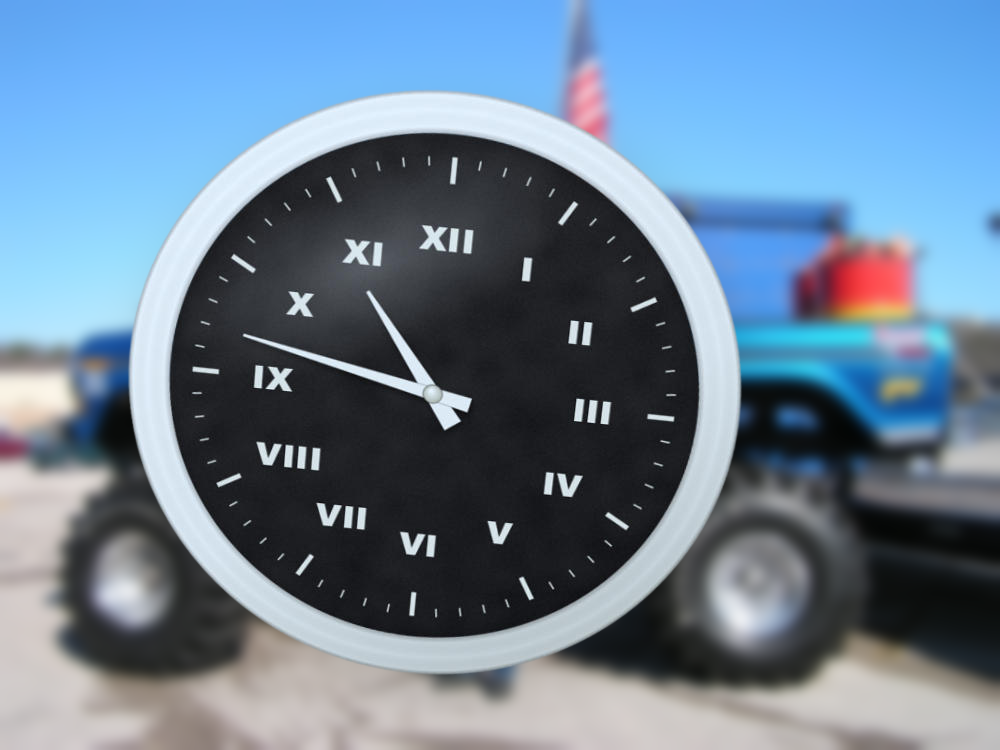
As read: h=10 m=47
